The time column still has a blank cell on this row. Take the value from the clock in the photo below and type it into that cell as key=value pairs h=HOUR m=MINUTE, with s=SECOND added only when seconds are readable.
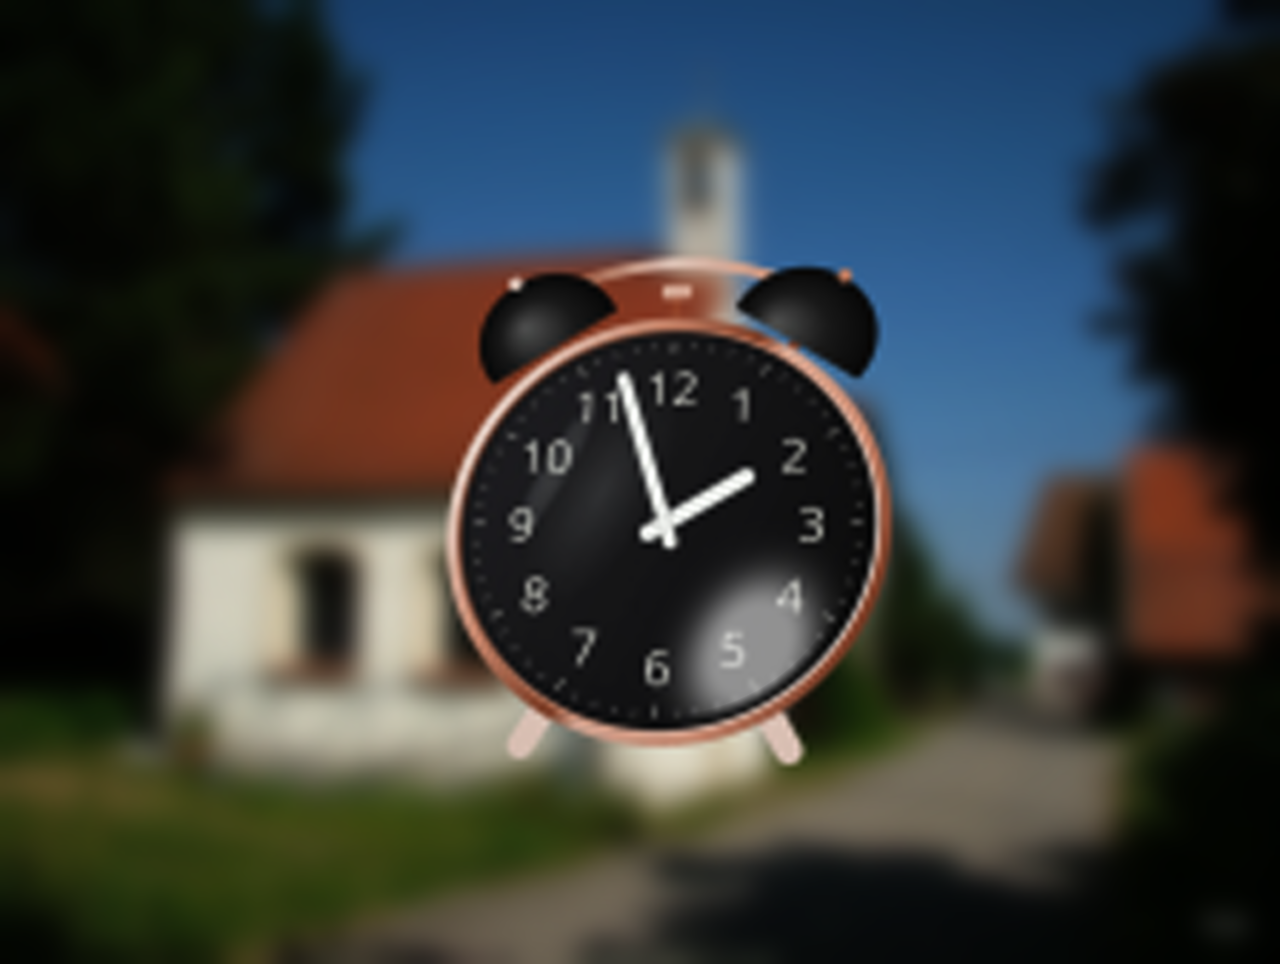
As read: h=1 m=57
